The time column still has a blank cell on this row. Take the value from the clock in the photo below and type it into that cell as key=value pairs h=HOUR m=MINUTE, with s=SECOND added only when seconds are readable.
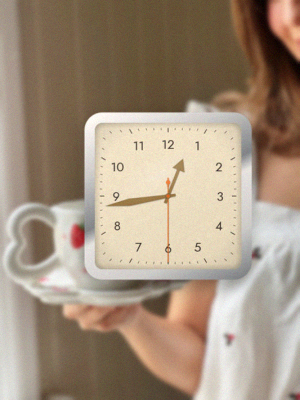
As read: h=12 m=43 s=30
